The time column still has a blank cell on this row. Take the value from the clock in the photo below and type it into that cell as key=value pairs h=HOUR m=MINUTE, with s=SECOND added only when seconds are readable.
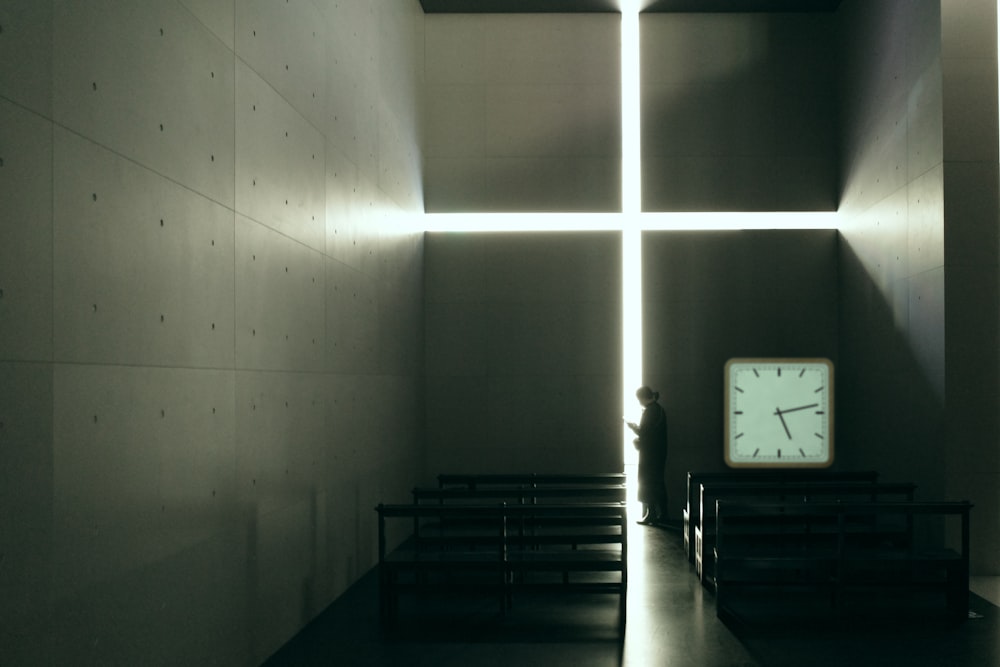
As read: h=5 m=13
